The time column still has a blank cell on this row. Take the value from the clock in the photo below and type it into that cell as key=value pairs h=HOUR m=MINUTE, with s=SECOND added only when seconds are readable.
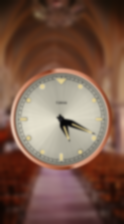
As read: h=5 m=19
